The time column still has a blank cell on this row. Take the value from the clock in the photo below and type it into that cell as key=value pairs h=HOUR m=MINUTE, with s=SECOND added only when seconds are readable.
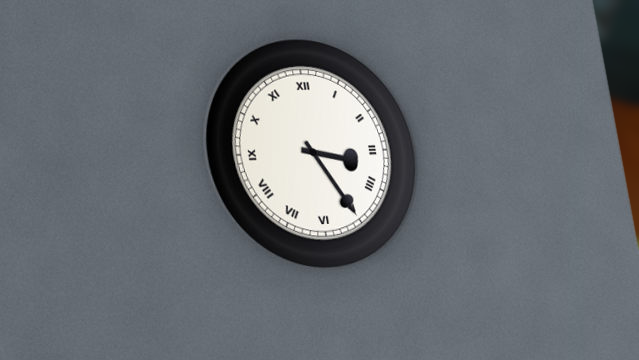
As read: h=3 m=25
